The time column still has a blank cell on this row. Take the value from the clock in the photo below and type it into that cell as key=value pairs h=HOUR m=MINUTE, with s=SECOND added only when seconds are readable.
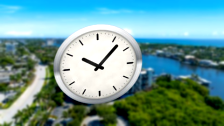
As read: h=10 m=7
